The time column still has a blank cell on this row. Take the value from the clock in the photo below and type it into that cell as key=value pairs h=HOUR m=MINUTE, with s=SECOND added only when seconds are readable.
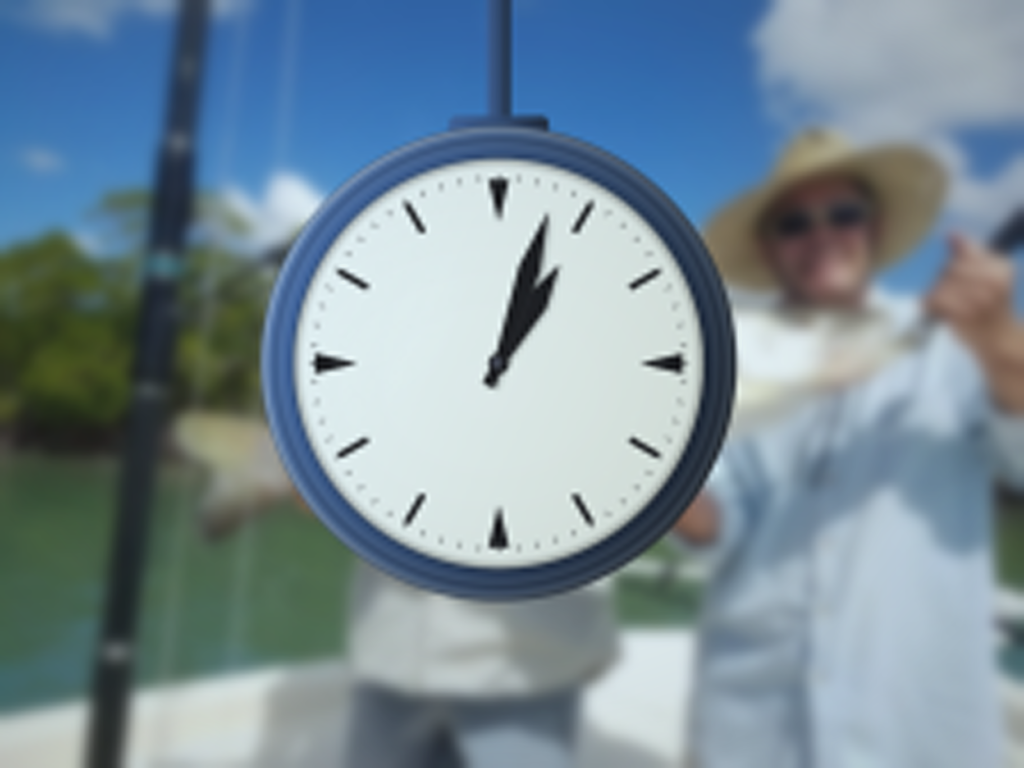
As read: h=1 m=3
